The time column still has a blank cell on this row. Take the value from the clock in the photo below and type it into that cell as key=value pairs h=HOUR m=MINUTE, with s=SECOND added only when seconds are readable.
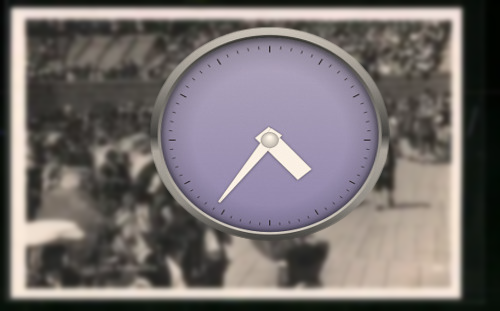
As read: h=4 m=36
